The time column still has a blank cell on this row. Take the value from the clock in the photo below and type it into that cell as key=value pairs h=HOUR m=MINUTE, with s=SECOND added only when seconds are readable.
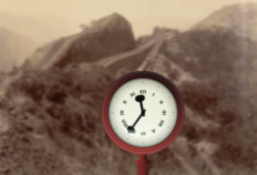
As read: h=11 m=36
